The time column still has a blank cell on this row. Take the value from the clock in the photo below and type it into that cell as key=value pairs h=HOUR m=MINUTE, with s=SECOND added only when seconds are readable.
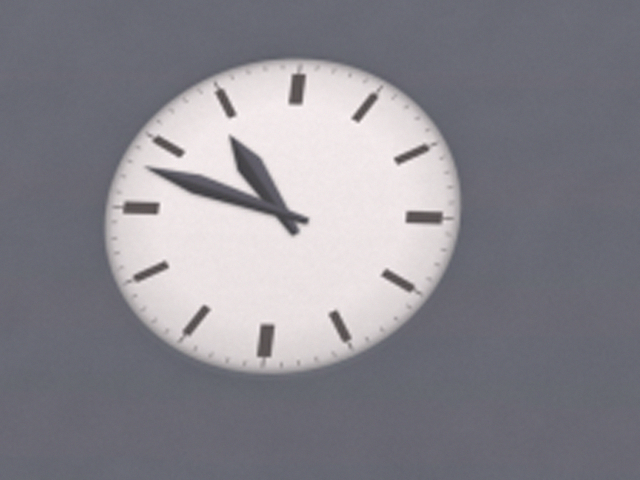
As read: h=10 m=48
